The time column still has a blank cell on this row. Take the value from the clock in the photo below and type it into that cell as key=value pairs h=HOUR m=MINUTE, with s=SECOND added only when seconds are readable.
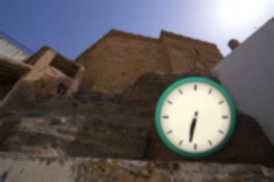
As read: h=6 m=32
